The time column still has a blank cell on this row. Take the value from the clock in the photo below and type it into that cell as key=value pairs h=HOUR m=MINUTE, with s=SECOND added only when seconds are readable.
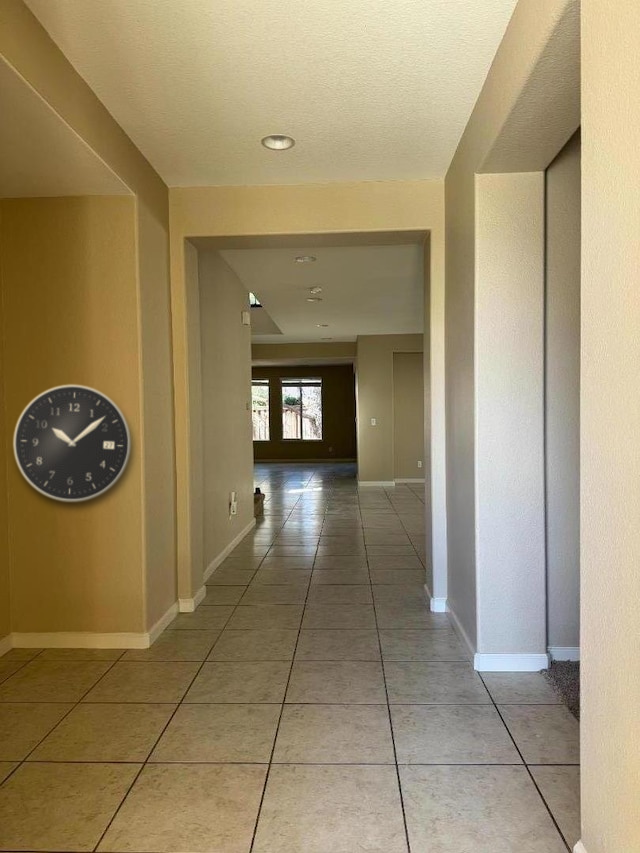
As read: h=10 m=8
